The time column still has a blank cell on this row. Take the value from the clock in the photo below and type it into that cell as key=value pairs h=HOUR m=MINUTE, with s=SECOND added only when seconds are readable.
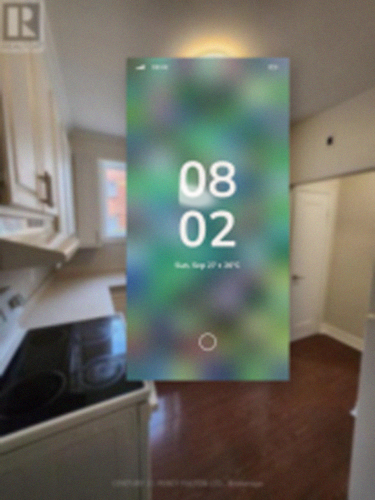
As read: h=8 m=2
